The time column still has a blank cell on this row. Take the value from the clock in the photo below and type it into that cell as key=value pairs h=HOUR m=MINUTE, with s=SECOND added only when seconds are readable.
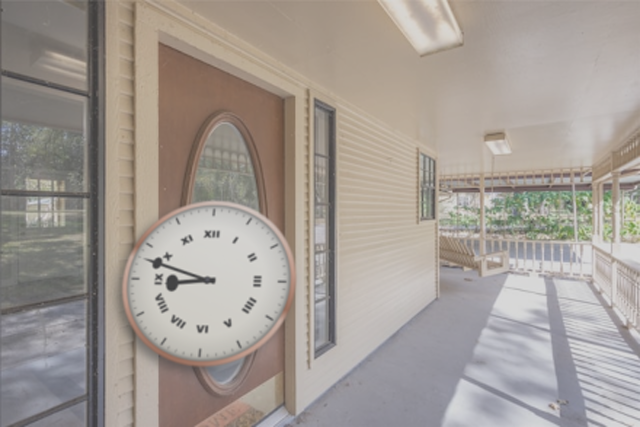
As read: h=8 m=48
